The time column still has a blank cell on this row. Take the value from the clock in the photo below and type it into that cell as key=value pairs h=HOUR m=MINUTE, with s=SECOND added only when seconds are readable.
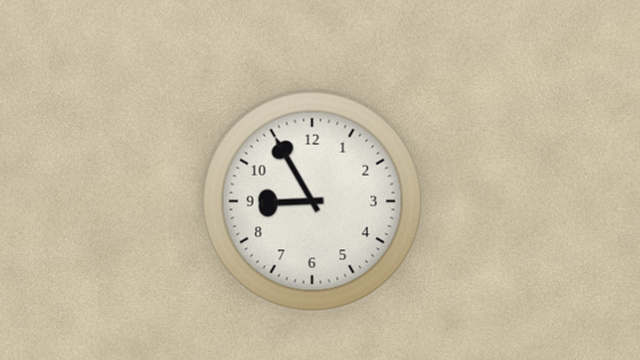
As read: h=8 m=55
